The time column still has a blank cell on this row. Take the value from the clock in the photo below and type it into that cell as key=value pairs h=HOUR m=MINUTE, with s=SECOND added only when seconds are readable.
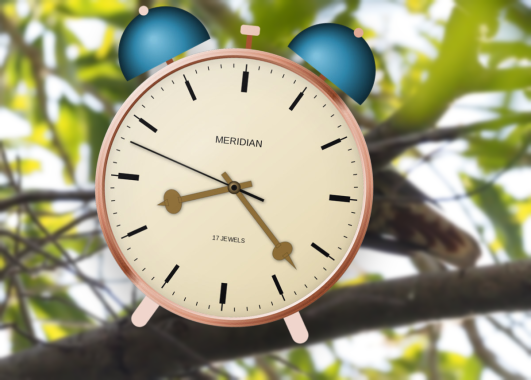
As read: h=8 m=22 s=48
